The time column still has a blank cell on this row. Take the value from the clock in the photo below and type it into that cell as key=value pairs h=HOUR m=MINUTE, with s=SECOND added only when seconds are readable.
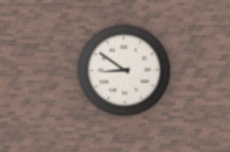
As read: h=8 m=51
